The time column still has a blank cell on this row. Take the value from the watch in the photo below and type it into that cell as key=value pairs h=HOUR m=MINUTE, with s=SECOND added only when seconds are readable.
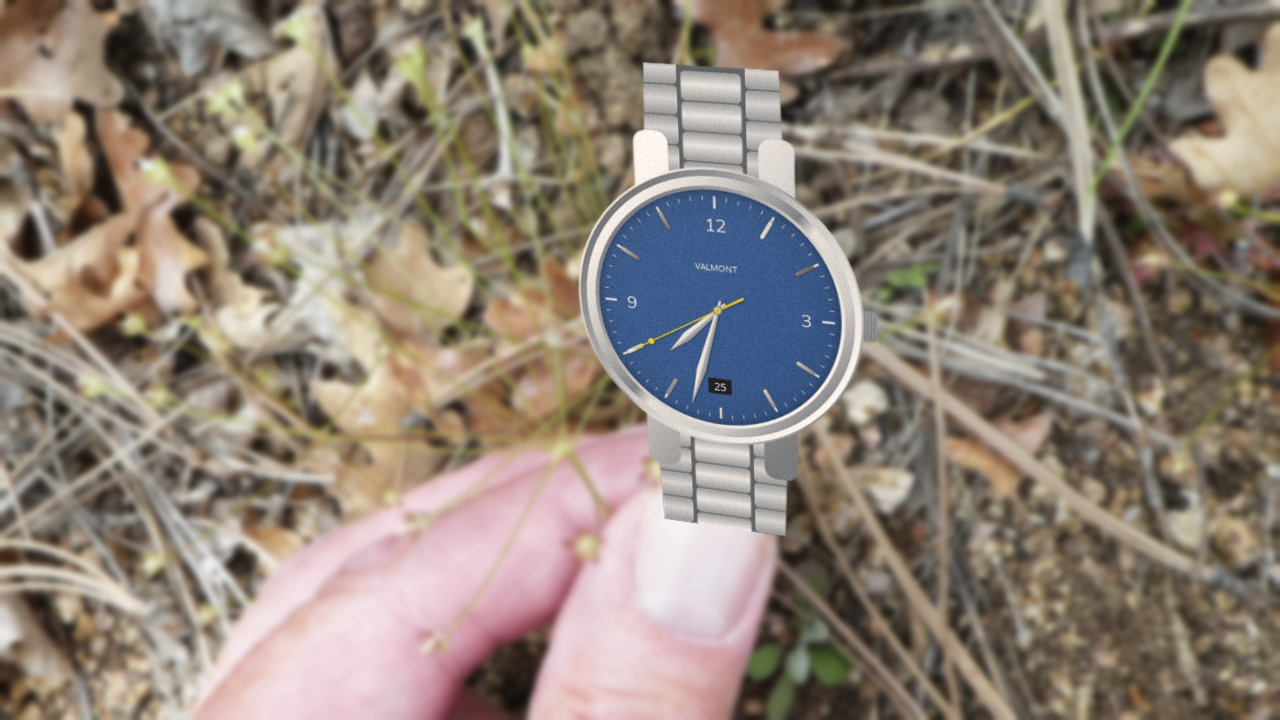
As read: h=7 m=32 s=40
